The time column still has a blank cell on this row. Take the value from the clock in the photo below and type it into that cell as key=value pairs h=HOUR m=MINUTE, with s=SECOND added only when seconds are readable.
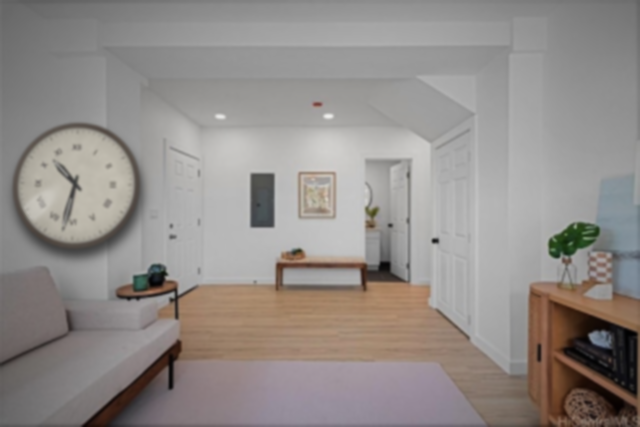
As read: h=10 m=32
